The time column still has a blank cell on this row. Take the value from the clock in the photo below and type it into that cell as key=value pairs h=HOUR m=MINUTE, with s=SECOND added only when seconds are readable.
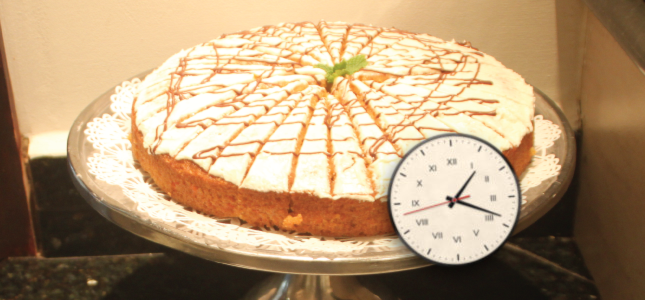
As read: h=1 m=18 s=43
